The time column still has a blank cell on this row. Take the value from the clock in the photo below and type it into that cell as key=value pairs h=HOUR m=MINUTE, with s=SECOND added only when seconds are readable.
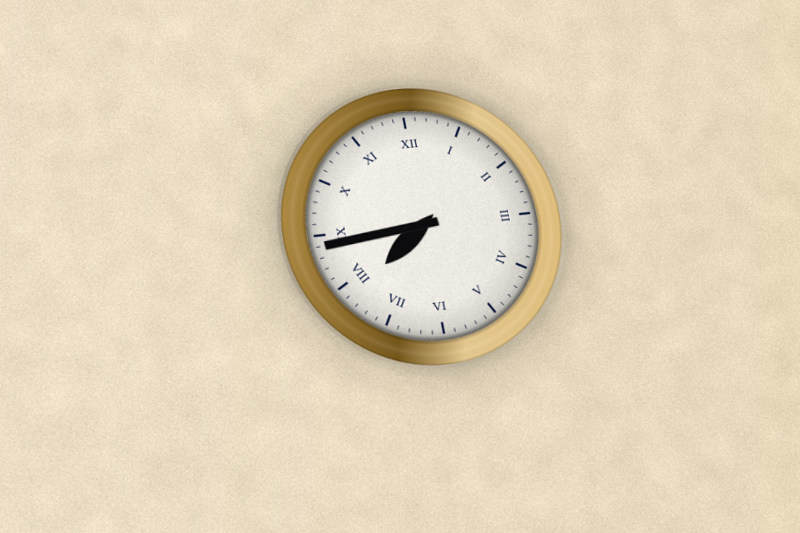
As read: h=7 m=44
